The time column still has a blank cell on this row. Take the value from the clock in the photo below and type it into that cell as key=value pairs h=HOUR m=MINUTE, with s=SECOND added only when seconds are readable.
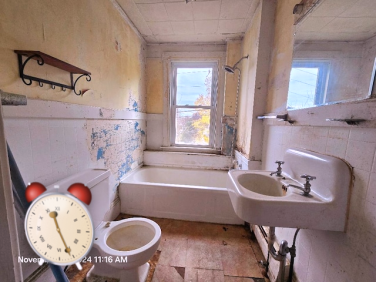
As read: h=11 m=26
